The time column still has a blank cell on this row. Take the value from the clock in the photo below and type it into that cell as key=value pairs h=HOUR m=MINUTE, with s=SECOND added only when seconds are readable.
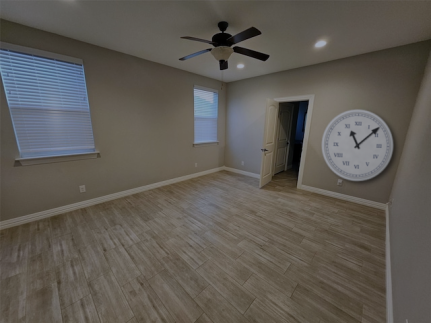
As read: h=11 m=8
